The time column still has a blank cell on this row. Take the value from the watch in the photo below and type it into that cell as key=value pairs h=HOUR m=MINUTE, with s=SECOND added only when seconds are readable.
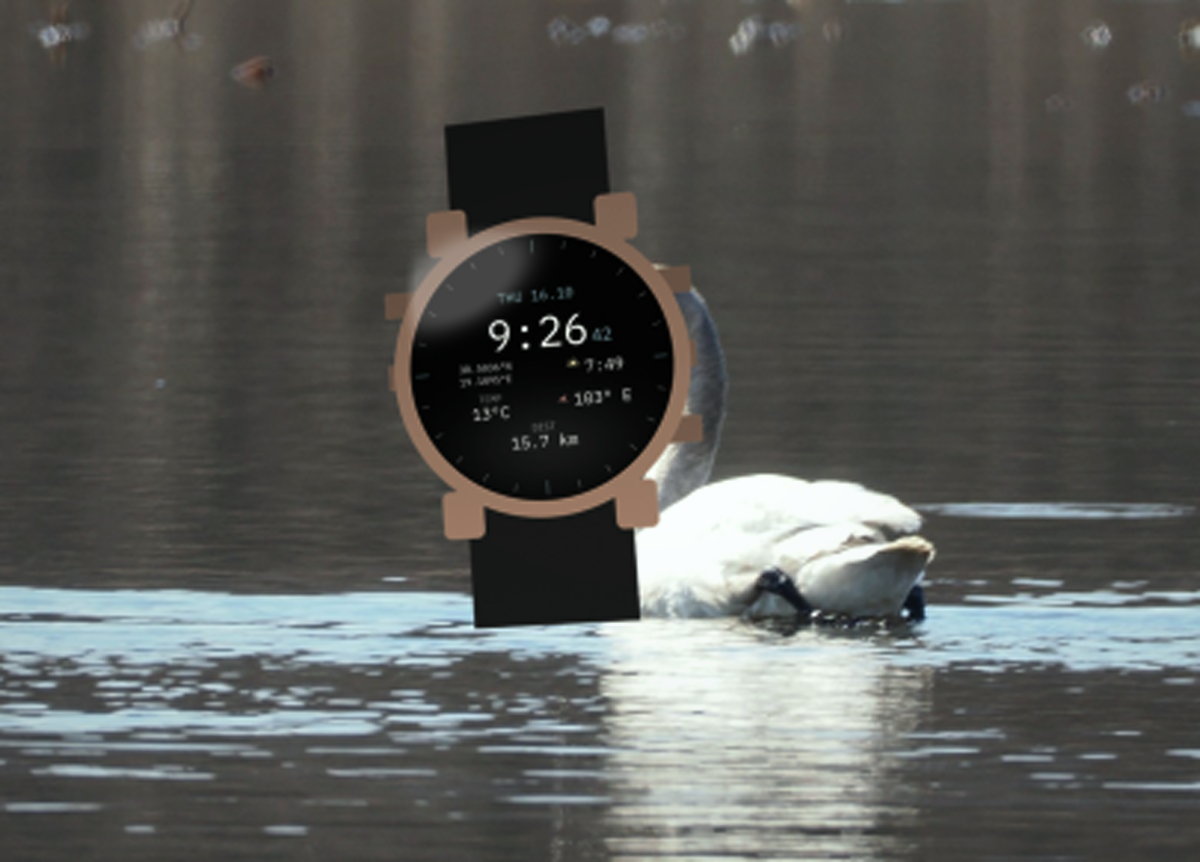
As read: h=9 m=26
